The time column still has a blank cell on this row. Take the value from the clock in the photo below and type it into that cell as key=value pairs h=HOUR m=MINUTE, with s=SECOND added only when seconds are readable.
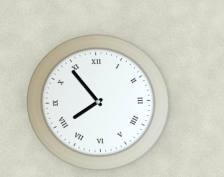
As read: h=7 m=54
